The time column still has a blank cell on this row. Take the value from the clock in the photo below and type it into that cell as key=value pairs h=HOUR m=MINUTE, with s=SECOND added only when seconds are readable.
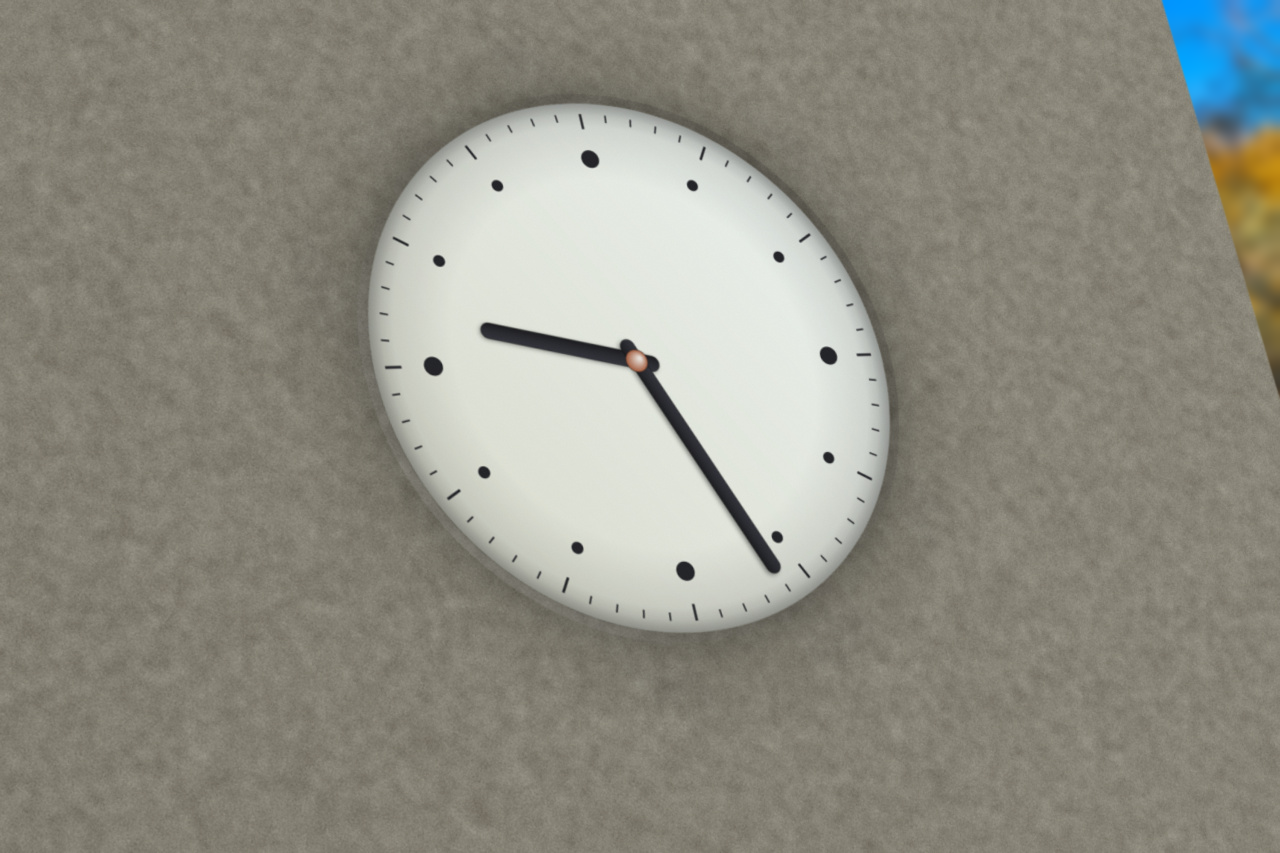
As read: h=9 m=26
